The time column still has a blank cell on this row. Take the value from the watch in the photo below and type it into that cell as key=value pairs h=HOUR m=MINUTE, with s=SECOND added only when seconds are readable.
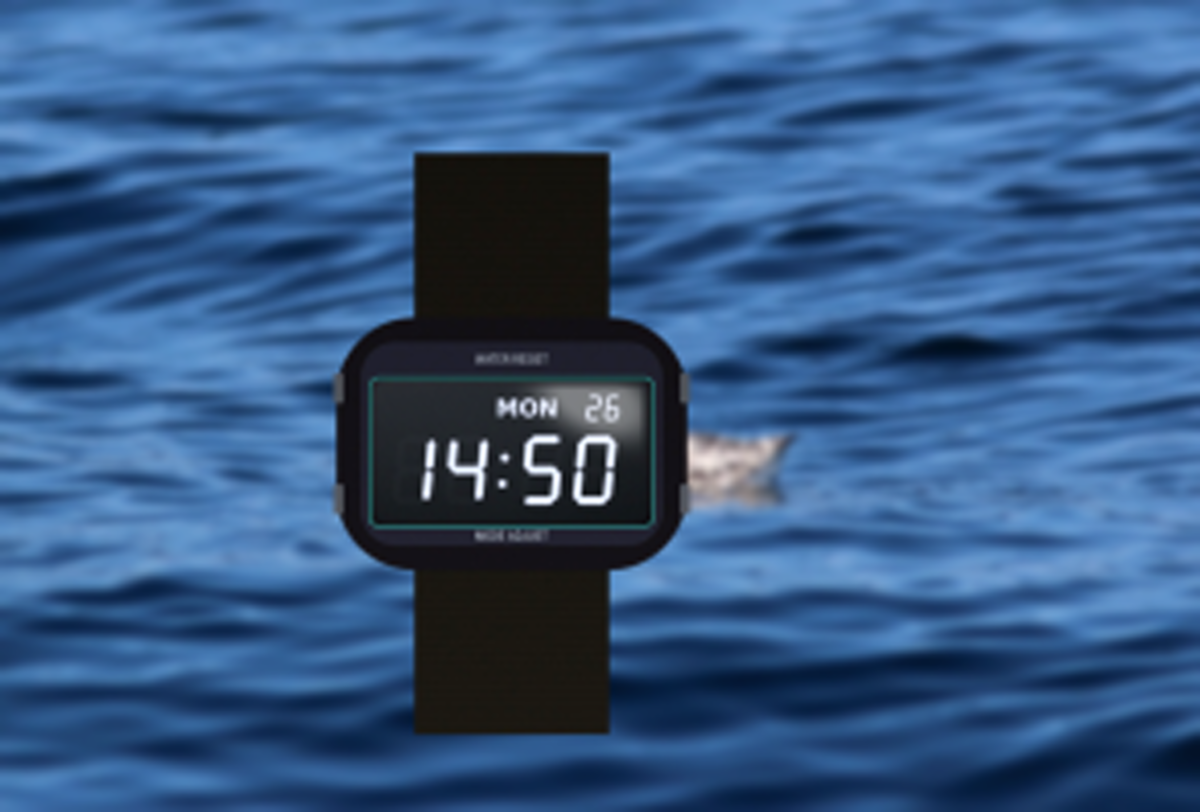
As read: h=14 m=50
